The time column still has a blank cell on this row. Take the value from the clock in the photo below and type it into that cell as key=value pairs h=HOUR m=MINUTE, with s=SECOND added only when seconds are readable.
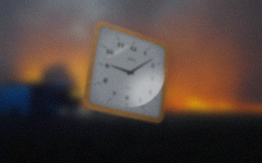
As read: h=9 m=8
